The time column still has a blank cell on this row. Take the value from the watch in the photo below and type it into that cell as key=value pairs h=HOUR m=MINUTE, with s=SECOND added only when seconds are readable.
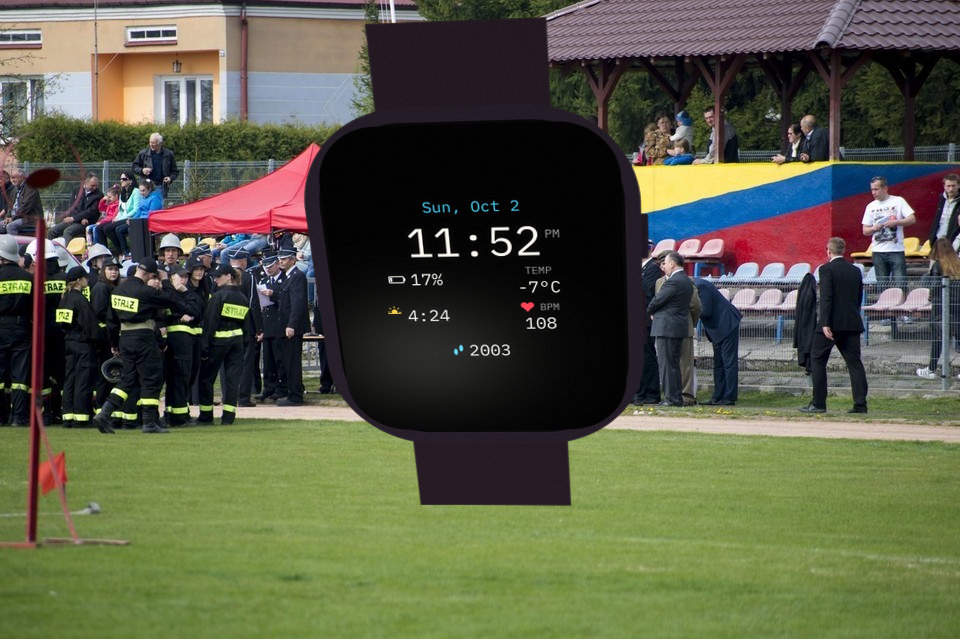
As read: h=11 m=52
